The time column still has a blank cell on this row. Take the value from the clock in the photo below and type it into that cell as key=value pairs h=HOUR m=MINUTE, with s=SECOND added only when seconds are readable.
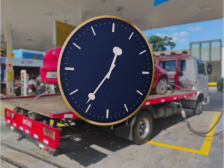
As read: h=12 m=36
